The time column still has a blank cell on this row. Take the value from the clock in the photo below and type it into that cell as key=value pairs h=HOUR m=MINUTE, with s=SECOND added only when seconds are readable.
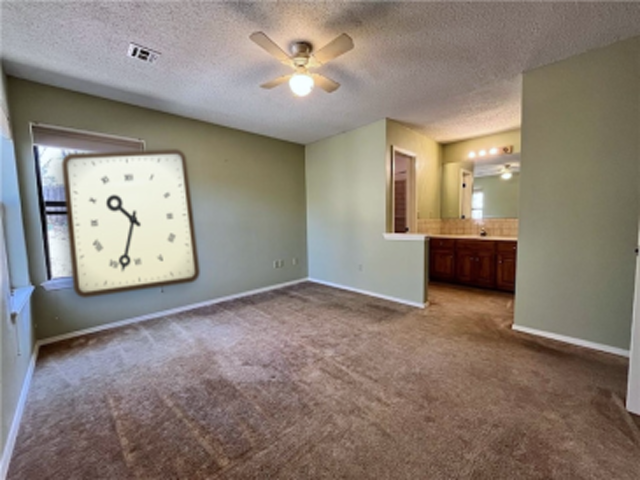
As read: h=10 m=33
